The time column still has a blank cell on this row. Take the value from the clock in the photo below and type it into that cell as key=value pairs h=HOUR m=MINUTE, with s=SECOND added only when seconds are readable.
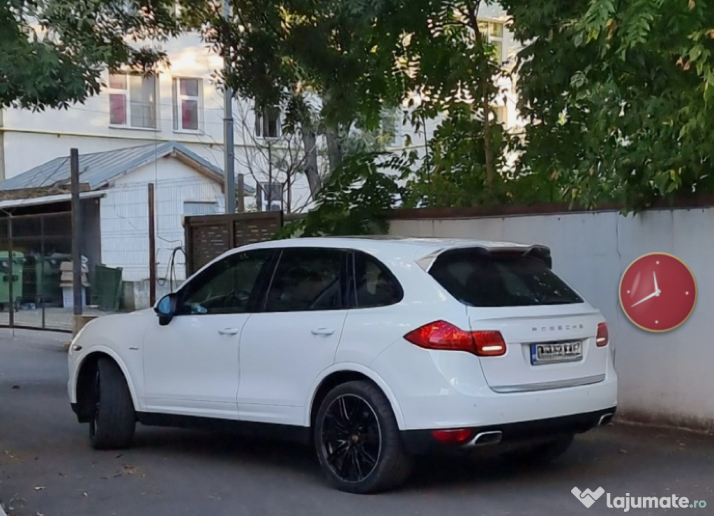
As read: h=11 m=40
